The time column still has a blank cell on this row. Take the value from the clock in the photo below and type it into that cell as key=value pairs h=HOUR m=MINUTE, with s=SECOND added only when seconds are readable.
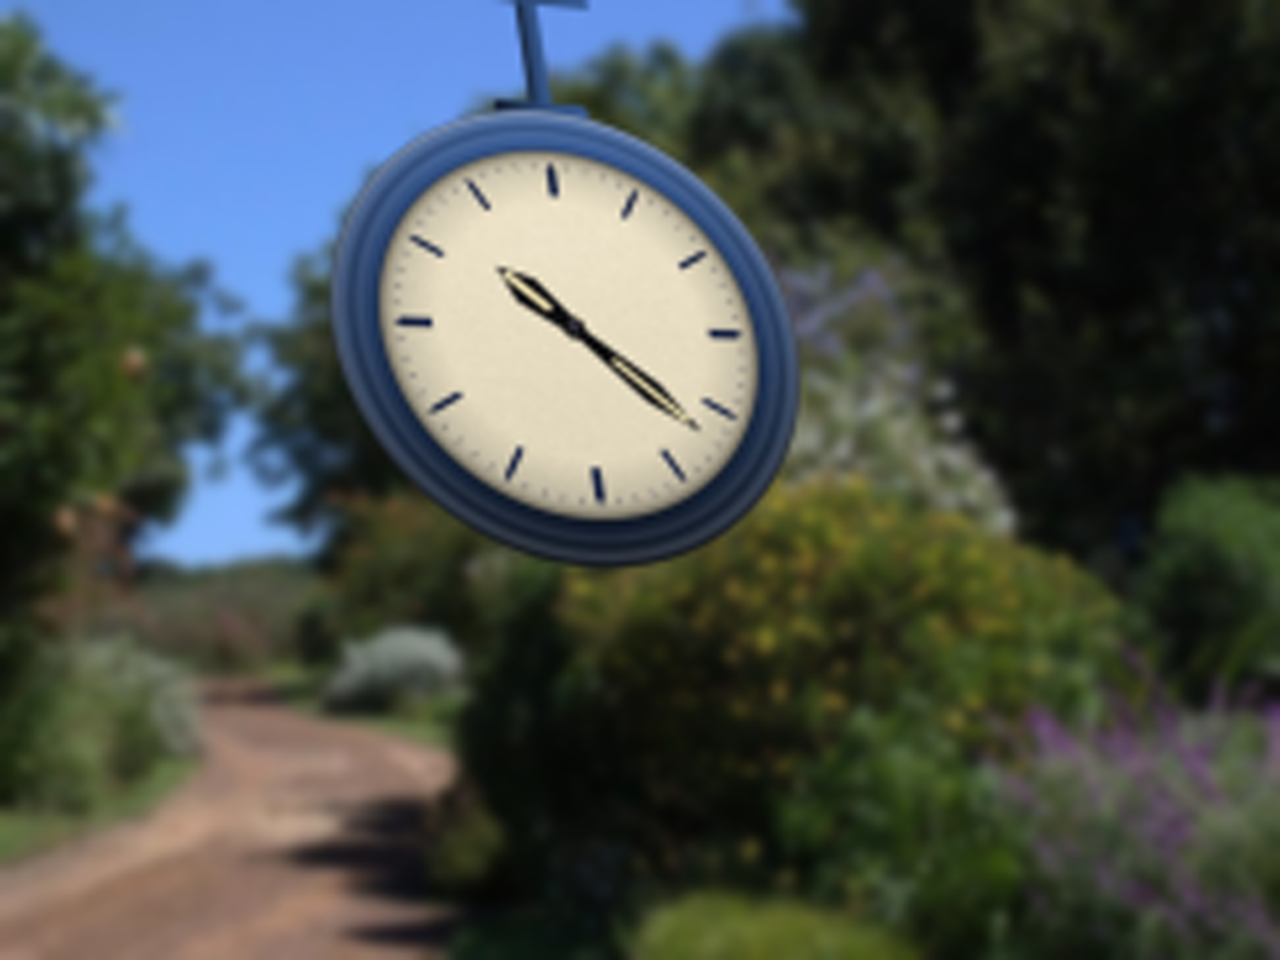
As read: h=10 m=22
